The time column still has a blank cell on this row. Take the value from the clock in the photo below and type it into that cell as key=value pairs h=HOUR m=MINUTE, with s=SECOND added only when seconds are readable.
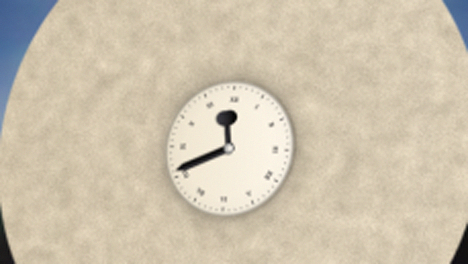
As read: h=11 m=41
